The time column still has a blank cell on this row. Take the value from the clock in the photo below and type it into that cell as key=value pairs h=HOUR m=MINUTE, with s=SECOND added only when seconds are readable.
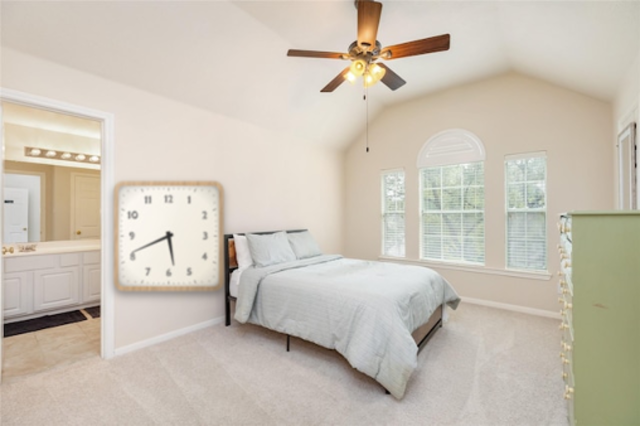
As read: h=5 m=41
